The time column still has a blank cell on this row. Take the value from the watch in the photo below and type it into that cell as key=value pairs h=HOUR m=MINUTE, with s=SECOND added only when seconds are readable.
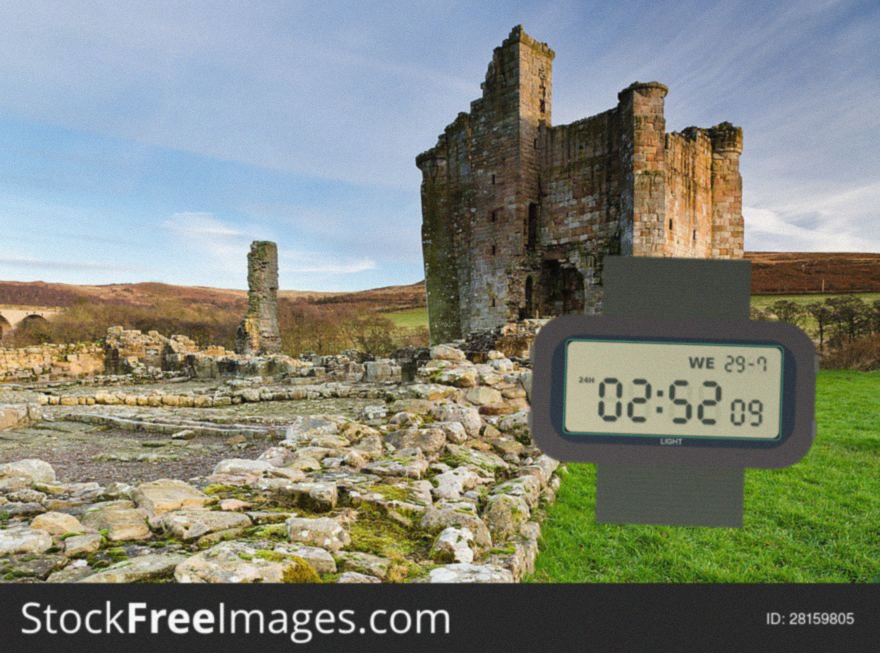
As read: h=2 m=52 s=9
